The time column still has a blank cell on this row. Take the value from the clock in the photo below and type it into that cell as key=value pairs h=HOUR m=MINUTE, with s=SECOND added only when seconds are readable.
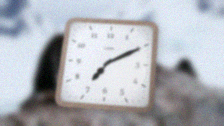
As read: h=7 m=10
